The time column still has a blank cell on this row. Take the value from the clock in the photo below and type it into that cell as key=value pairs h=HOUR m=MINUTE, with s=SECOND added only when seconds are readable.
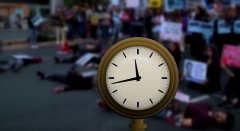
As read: h=11 m=43
